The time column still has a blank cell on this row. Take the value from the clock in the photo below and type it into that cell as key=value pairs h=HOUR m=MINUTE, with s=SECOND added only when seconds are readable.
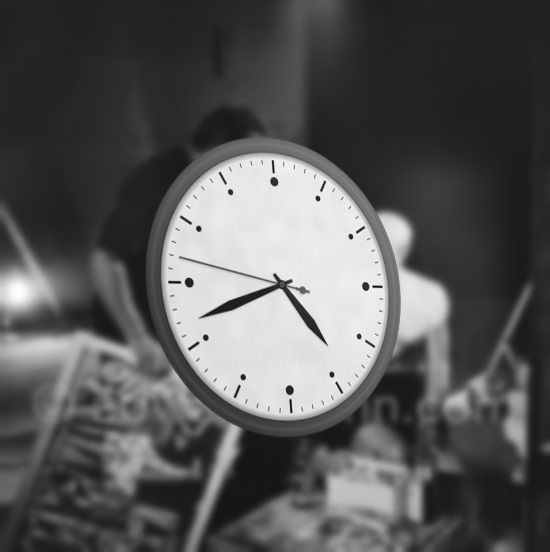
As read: h=4 m=41 s=47
